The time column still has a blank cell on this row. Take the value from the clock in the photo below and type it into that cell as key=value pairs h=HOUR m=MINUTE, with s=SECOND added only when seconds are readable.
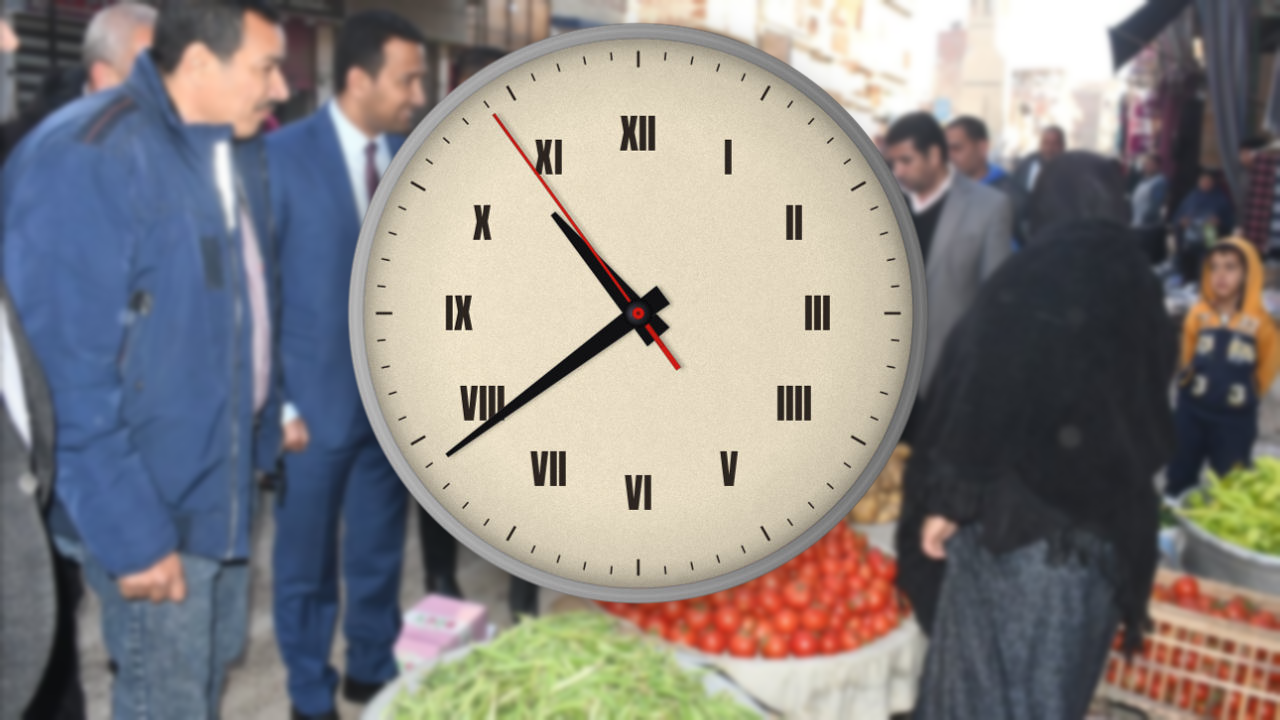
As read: h=10 m=38 s=54
